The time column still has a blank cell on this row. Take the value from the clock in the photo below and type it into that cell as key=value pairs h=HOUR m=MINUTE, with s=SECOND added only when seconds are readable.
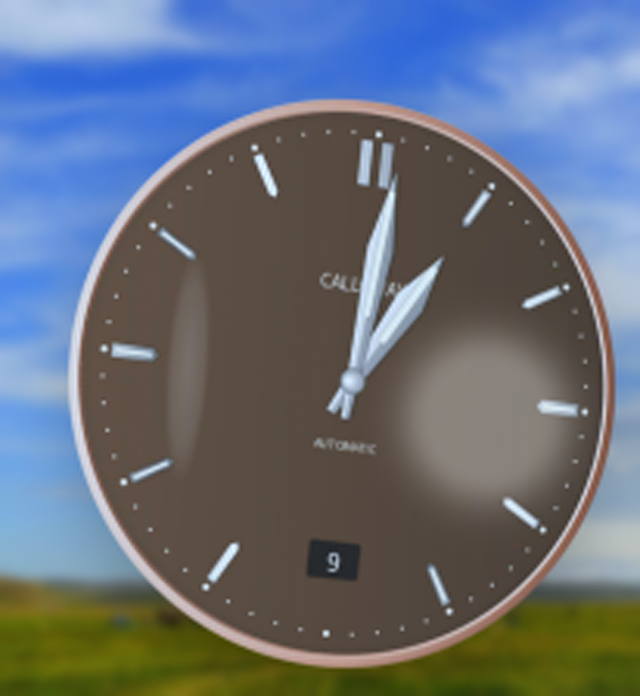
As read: h=1 m=1
